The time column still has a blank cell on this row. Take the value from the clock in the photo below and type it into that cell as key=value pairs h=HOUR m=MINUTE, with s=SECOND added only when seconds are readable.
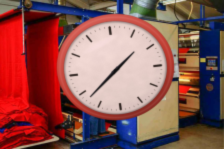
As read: h=1 m=38
